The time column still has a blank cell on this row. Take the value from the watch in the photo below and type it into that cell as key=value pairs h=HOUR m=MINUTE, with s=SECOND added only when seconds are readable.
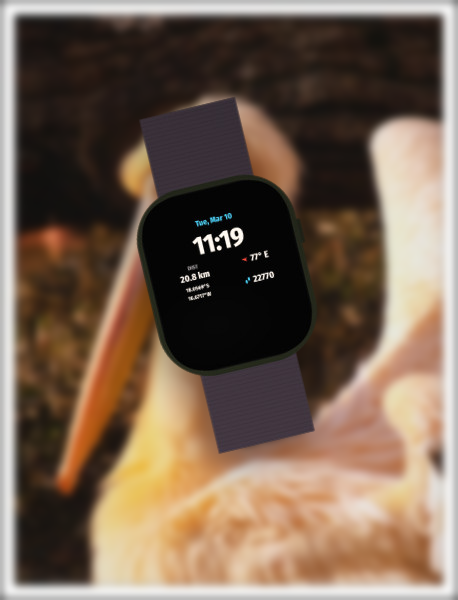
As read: h=11 m=19
